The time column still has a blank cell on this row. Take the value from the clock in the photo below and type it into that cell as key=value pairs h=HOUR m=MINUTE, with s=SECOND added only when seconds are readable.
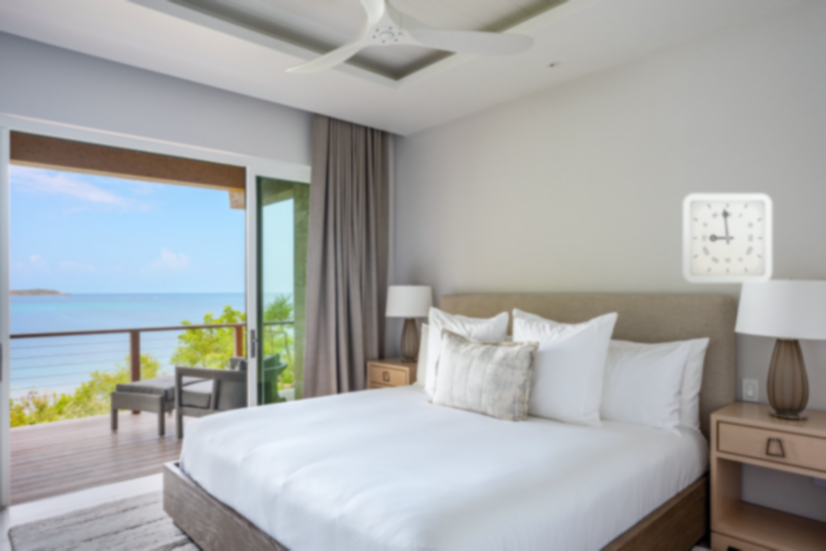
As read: h=8 m=59
